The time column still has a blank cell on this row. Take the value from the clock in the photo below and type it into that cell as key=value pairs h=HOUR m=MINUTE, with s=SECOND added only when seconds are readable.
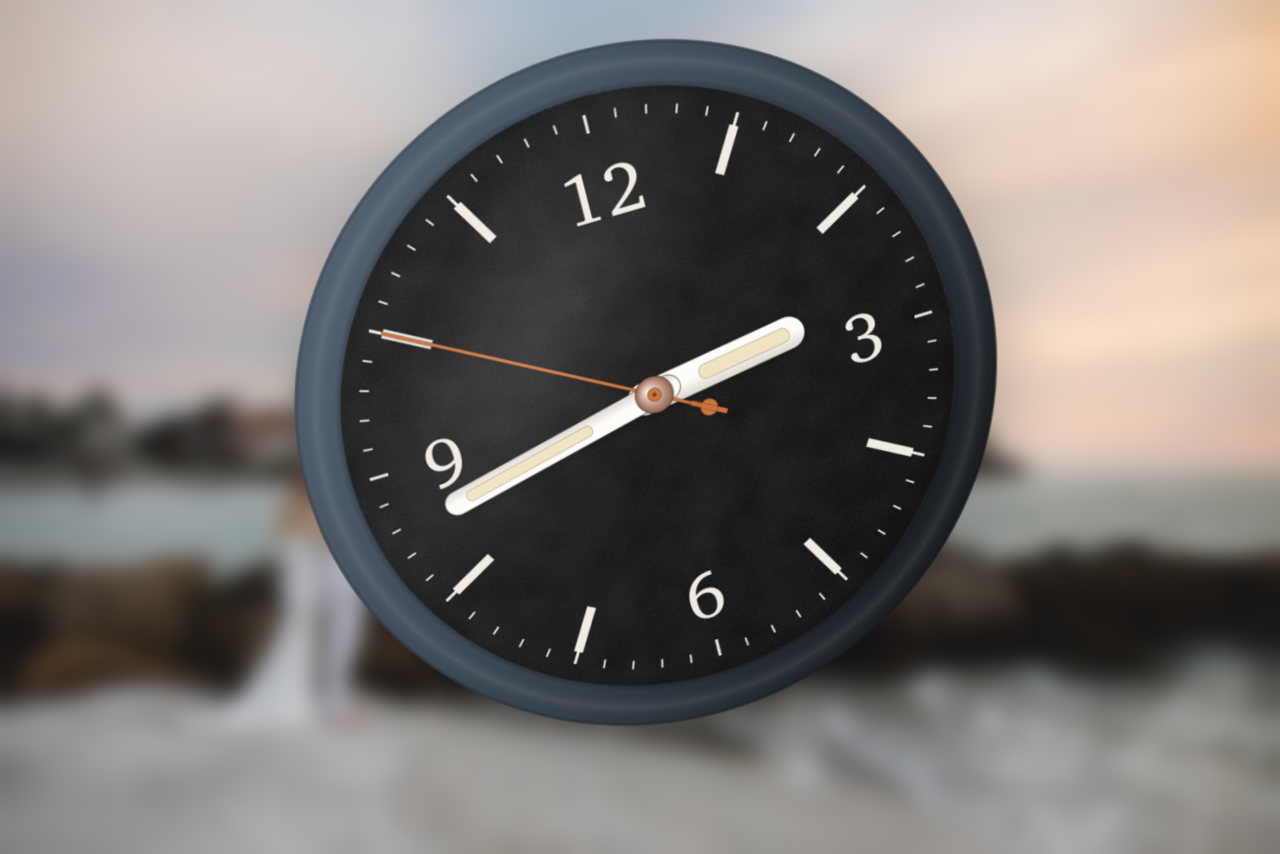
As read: h=2 m=42 s=50
